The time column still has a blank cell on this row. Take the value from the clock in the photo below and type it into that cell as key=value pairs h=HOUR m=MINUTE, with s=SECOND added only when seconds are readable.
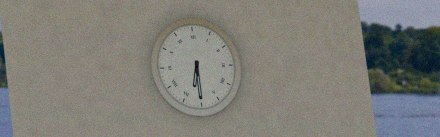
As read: h=6 m=30
